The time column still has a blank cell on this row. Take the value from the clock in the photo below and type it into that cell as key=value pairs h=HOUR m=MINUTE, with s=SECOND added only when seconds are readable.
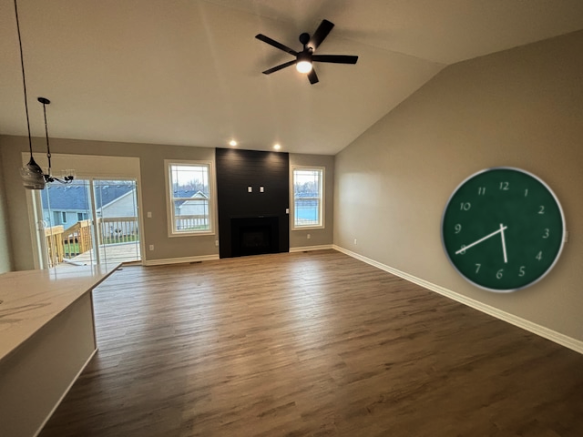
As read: h=5 m=40
